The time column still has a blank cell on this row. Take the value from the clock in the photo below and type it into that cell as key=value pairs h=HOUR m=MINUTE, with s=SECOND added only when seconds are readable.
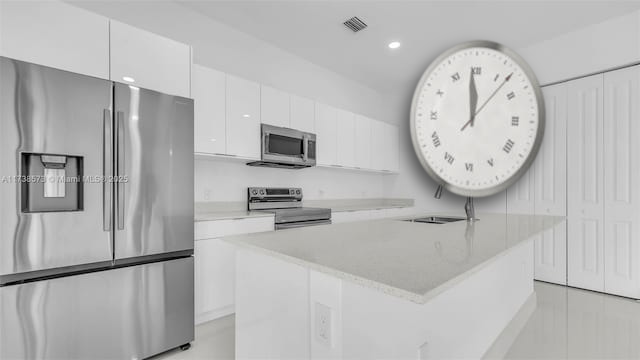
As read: h=11 m=59 s=7
